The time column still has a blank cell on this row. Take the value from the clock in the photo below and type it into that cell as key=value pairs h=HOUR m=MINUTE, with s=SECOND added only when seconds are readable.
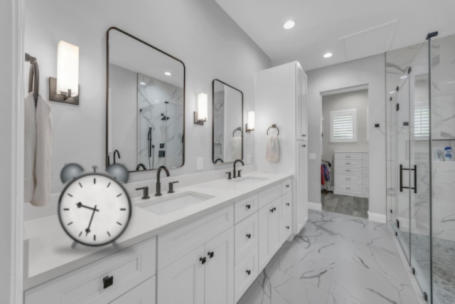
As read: h=9 m=33
